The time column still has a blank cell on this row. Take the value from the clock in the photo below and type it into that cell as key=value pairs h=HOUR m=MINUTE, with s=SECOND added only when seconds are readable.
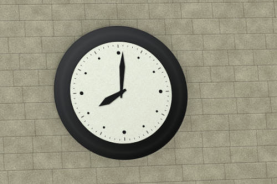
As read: h=8 m=1
